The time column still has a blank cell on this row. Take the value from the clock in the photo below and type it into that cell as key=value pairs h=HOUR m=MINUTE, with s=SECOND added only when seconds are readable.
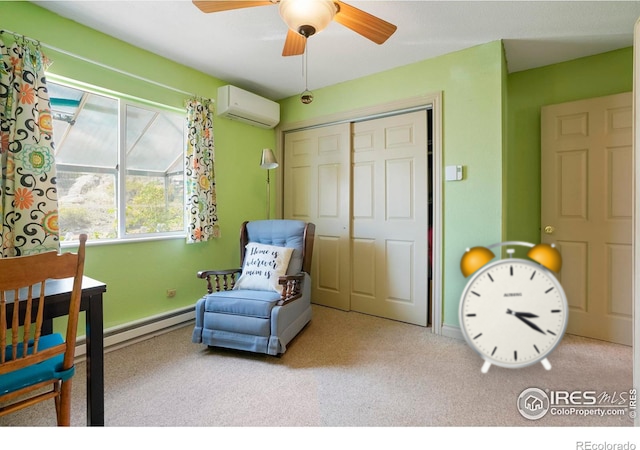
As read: h=3 m=21
